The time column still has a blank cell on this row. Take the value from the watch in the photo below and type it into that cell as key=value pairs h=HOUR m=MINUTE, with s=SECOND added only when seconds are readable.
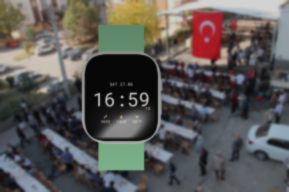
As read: h=16 m=59
